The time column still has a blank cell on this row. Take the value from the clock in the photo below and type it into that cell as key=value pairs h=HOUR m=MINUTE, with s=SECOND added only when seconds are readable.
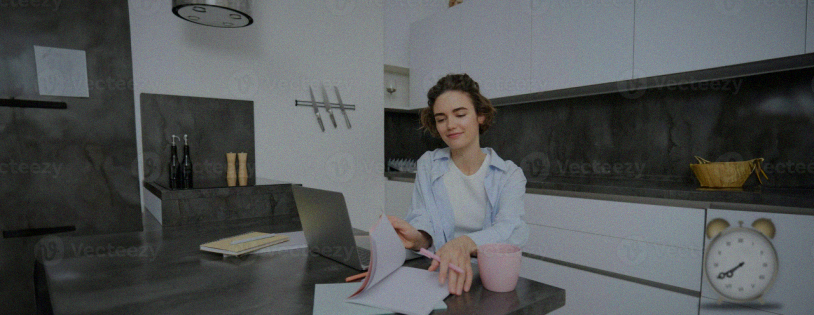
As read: h=7 m=40
